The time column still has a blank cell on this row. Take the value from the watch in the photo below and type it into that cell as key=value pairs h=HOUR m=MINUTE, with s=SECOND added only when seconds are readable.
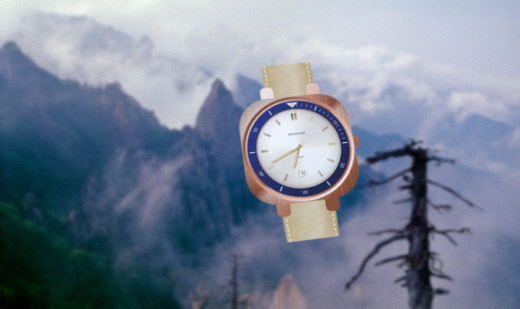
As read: h=6 m=41
